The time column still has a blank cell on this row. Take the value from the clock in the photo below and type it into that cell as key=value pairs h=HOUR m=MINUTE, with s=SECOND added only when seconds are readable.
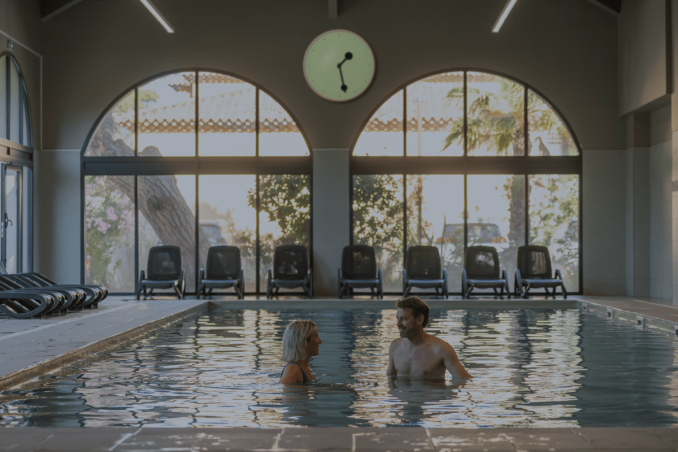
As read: h=1 m=28
